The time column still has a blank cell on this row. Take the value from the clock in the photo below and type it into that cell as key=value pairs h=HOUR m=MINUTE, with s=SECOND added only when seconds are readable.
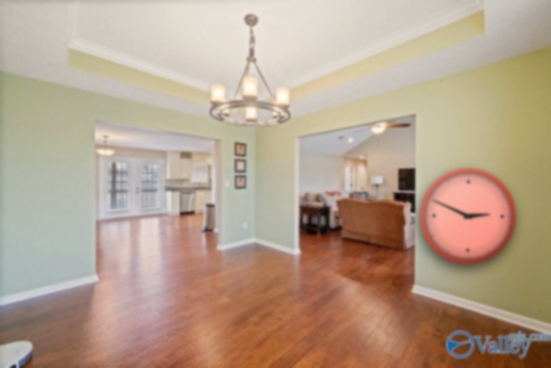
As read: h=2 m=49
